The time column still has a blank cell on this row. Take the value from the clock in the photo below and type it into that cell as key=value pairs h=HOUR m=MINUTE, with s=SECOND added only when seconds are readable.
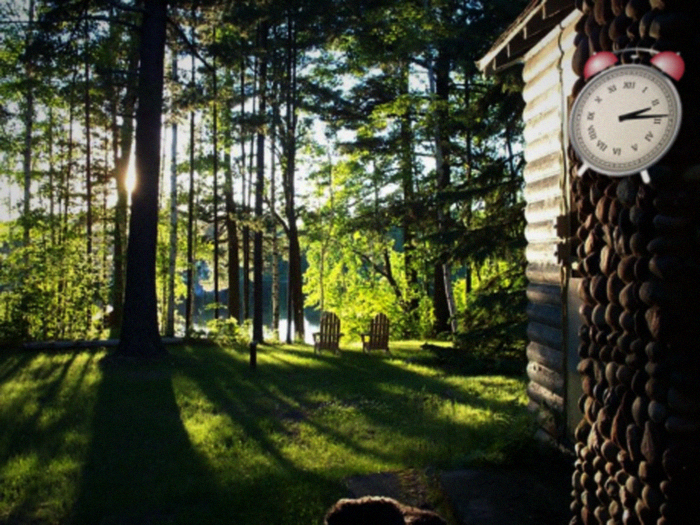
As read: h=2 m=14
